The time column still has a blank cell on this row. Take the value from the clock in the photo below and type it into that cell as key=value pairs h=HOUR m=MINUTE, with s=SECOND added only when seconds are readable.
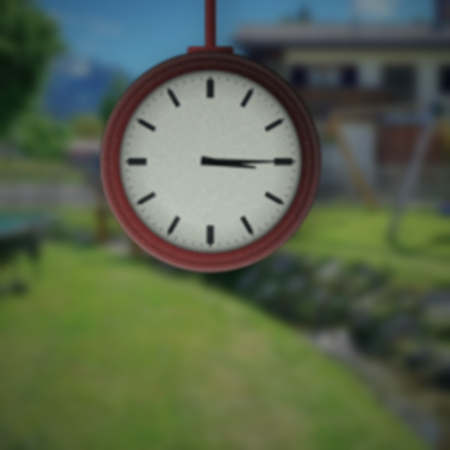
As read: h=3 m=15
